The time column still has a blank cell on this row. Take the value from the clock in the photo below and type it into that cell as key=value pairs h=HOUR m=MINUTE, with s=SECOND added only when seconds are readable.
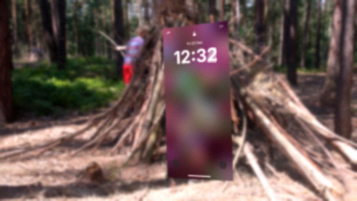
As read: h=12 m=32
